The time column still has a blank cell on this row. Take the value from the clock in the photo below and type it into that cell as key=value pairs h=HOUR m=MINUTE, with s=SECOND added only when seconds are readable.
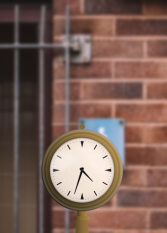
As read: h=4 m=33
